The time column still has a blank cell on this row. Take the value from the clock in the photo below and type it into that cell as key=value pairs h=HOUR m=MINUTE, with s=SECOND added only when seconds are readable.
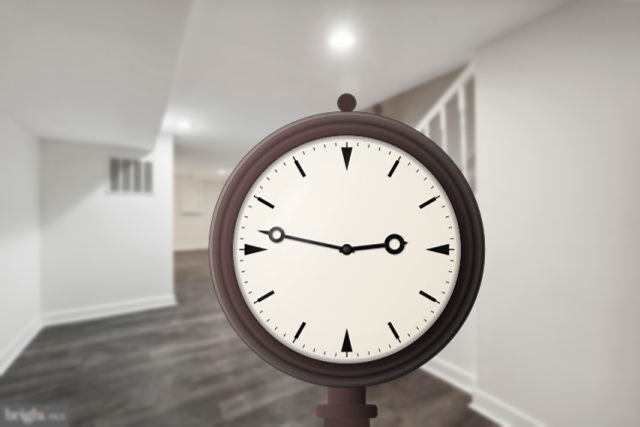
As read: h=2 m=47
